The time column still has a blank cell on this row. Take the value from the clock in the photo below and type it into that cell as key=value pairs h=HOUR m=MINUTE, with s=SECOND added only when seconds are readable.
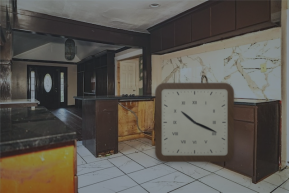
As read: h=10 m=19
